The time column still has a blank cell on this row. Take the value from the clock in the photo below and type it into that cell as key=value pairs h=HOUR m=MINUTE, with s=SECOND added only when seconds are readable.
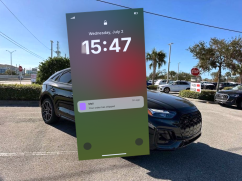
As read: h=15 m=47
